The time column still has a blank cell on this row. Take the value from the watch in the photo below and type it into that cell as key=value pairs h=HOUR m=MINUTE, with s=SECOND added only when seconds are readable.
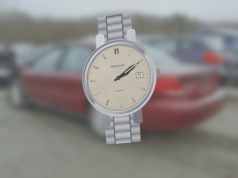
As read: h=2 m=10
